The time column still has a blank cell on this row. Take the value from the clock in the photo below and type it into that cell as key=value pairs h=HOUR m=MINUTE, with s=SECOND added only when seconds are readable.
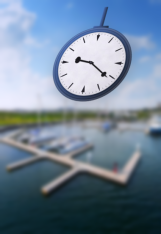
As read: h=9 m=21
